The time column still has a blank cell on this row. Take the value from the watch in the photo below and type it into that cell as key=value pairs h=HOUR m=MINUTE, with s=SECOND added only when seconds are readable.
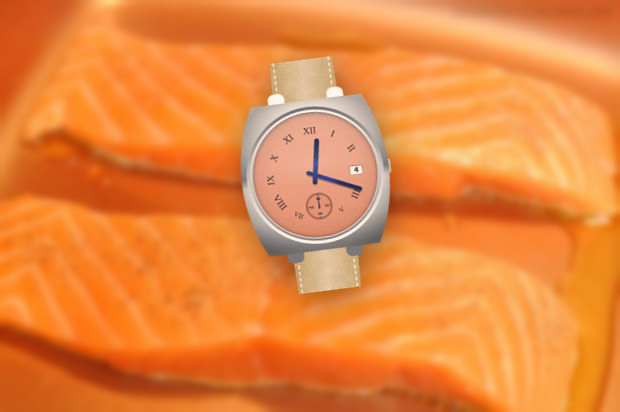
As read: h=12 m=19
